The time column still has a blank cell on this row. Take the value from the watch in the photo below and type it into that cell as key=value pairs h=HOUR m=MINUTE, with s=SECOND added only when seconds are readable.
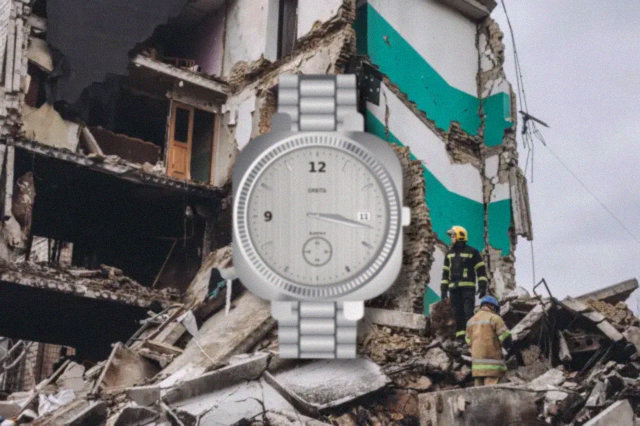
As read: h=3 m=17
